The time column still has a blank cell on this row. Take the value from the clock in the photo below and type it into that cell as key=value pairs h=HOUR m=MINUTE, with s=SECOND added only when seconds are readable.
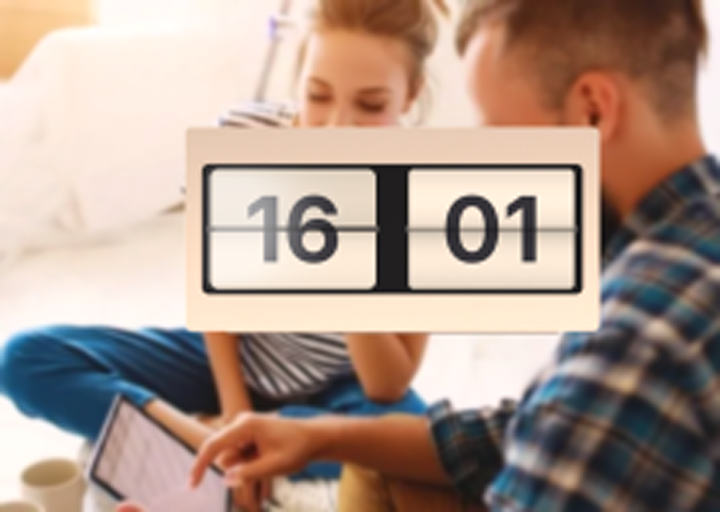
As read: h=16 m=1
